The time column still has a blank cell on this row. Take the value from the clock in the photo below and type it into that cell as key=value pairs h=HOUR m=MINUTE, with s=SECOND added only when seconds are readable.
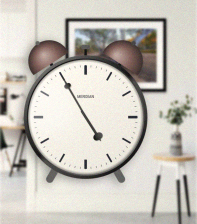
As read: h=4 m=55
